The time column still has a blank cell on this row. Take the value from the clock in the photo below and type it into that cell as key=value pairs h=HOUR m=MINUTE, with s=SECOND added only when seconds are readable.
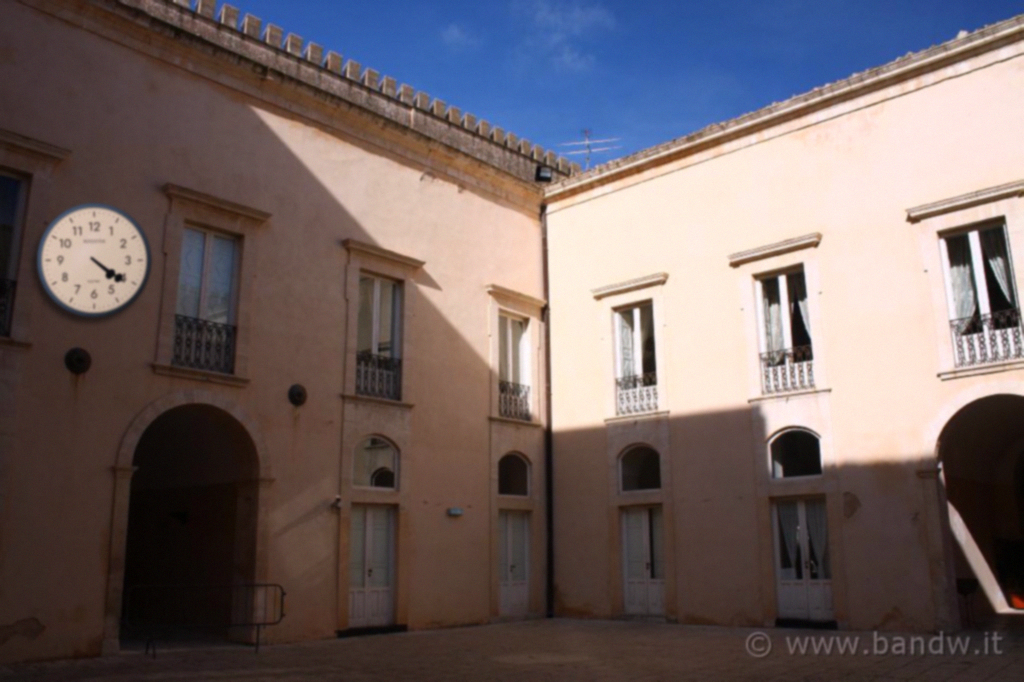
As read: h=4 m=21
